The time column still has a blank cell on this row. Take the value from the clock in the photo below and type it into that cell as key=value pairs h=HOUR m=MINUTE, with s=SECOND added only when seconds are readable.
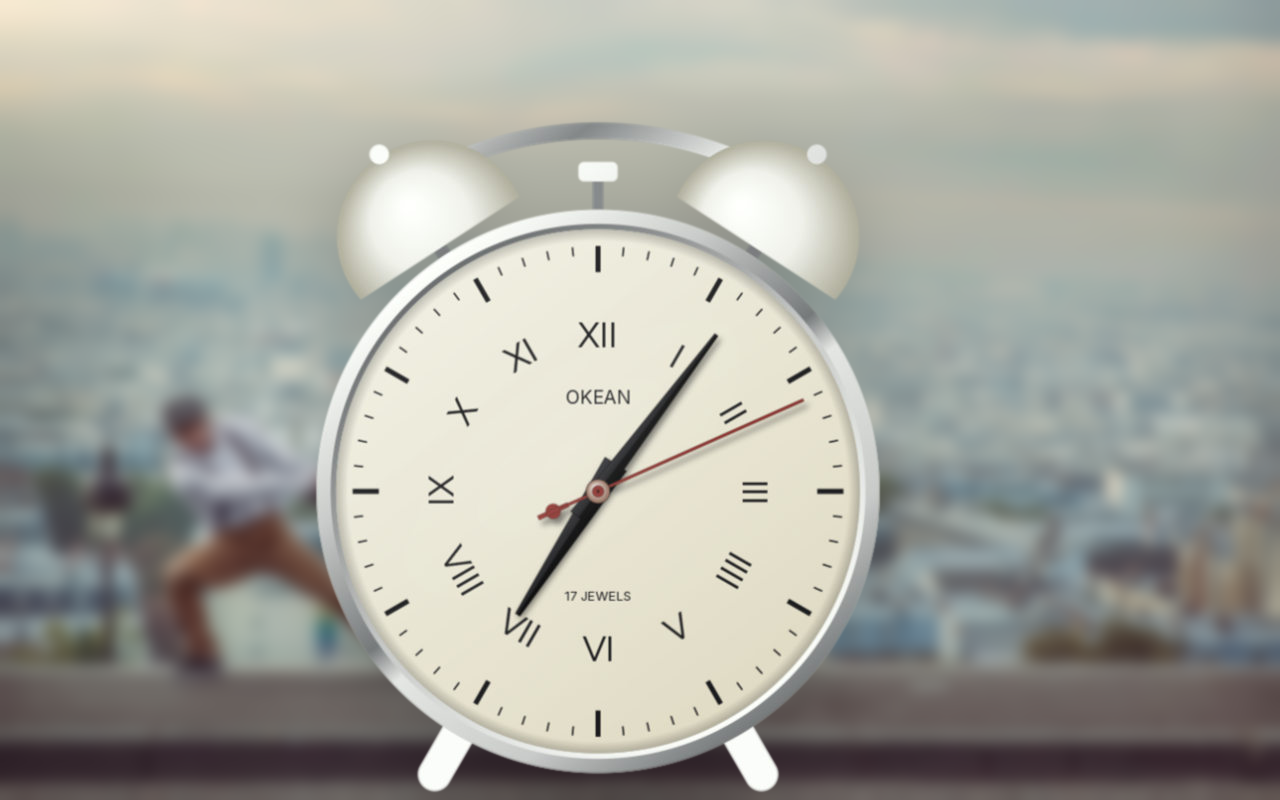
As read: h=7 m=6 s=11
